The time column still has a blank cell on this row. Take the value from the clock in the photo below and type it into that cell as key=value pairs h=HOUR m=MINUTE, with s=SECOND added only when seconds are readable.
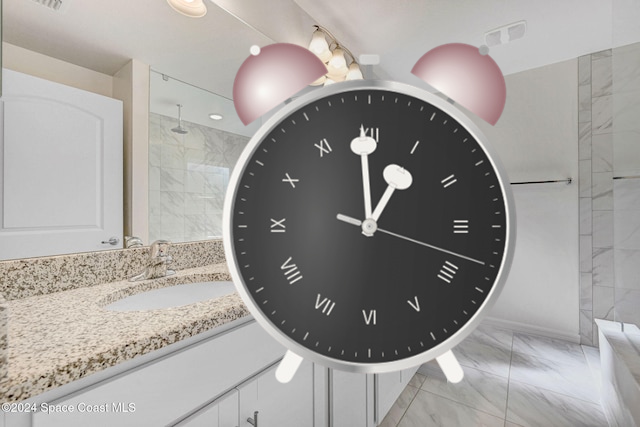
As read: h=12 m=59 s=18
